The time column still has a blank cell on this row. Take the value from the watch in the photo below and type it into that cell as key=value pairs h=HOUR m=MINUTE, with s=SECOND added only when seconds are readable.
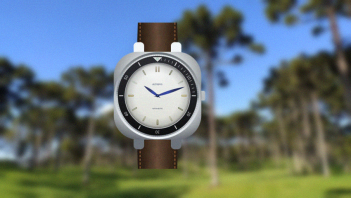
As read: h=10 m=12
